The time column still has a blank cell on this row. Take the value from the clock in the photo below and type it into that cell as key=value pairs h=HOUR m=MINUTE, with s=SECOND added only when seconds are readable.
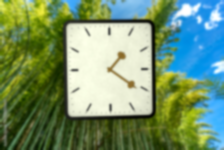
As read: h=1 m=21
